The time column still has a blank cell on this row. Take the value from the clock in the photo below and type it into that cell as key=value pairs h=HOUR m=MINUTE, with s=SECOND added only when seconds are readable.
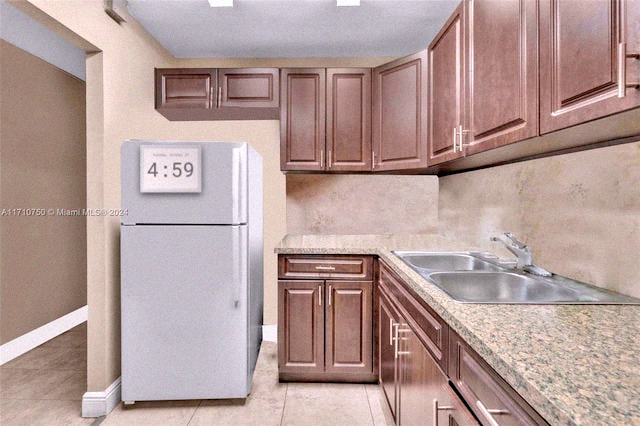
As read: h=4 m=59
